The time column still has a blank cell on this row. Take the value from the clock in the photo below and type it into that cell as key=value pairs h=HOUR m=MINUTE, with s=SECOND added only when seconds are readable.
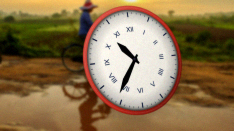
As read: h=10 m=36
